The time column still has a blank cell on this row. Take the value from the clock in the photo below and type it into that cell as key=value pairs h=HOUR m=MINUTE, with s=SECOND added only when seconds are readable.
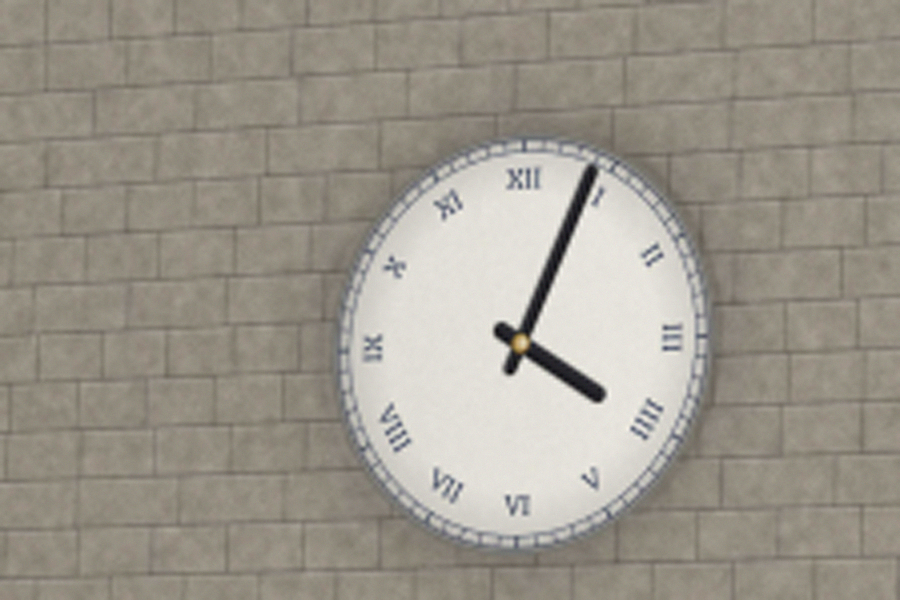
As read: h=4 m=4
